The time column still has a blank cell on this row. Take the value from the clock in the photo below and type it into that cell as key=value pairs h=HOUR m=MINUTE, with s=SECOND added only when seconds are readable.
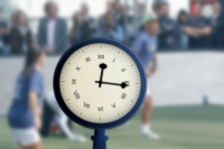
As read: h=12 m=16
